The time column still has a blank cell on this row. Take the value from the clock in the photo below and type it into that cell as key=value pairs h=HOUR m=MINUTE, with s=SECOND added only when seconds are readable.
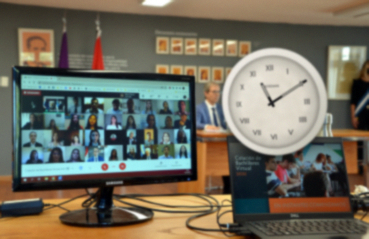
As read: h=11 m=10
